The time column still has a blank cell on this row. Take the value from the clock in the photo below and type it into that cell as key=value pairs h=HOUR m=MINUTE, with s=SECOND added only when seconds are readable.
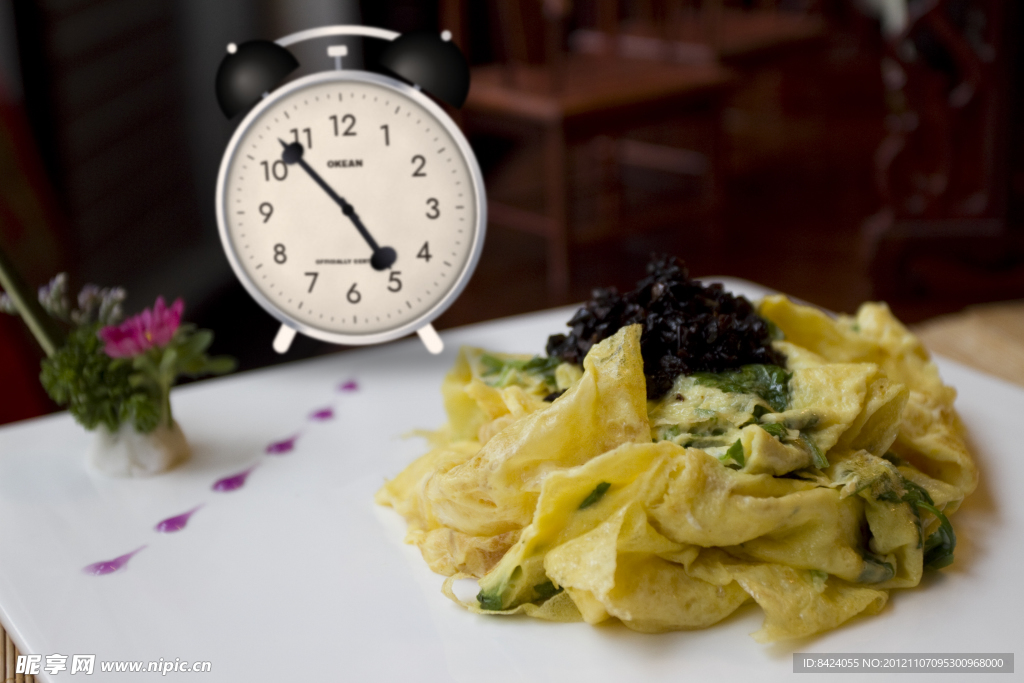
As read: h=4 m=53
